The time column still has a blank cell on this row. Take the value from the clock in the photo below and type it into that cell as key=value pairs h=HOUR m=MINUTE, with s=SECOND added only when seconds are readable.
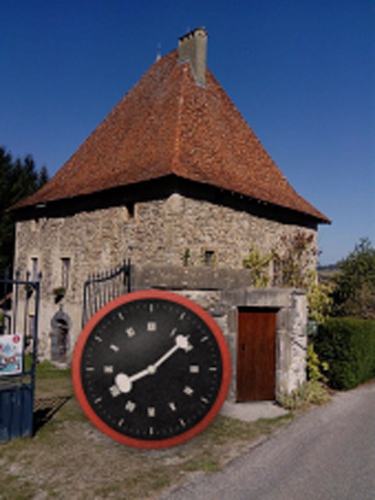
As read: h=8 m=8
